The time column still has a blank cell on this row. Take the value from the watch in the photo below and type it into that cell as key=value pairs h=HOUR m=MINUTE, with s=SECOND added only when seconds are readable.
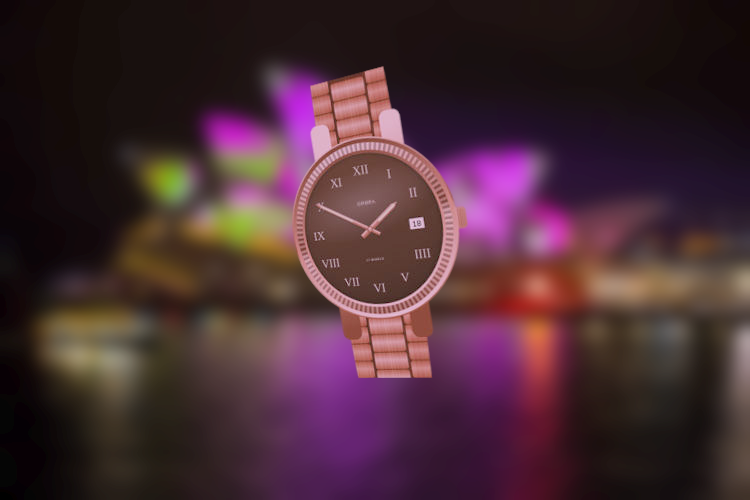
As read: h=1 m=50
